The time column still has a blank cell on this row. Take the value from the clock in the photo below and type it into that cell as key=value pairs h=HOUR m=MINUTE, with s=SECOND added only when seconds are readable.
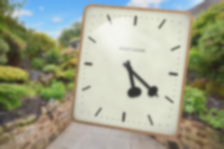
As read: h=5 m=21
